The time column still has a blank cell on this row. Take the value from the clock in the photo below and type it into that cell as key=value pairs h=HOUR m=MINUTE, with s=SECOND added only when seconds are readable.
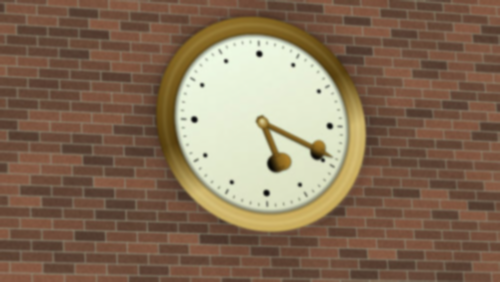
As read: h=5 m=19
